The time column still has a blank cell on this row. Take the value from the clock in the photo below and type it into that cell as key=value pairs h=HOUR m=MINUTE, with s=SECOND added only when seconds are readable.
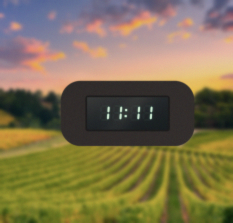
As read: h=11 m=11
